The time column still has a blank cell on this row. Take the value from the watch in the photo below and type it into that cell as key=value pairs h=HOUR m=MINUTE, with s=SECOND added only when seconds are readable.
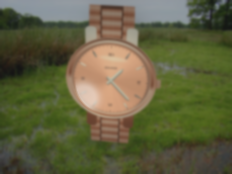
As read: h=1 m=23
